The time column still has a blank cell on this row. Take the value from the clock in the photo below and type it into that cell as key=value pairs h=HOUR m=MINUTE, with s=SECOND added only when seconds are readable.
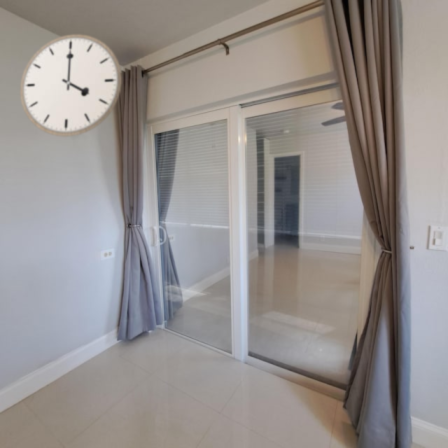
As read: h=4 m=0
